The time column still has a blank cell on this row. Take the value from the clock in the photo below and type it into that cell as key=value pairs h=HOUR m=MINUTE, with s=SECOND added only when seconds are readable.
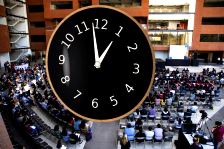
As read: h=12 m=58
